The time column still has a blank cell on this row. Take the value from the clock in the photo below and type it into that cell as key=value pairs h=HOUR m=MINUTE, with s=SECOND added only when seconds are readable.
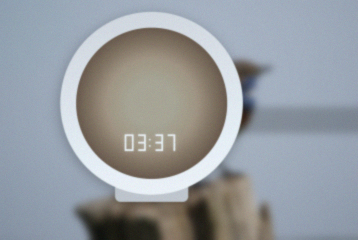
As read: h=3 m=37
